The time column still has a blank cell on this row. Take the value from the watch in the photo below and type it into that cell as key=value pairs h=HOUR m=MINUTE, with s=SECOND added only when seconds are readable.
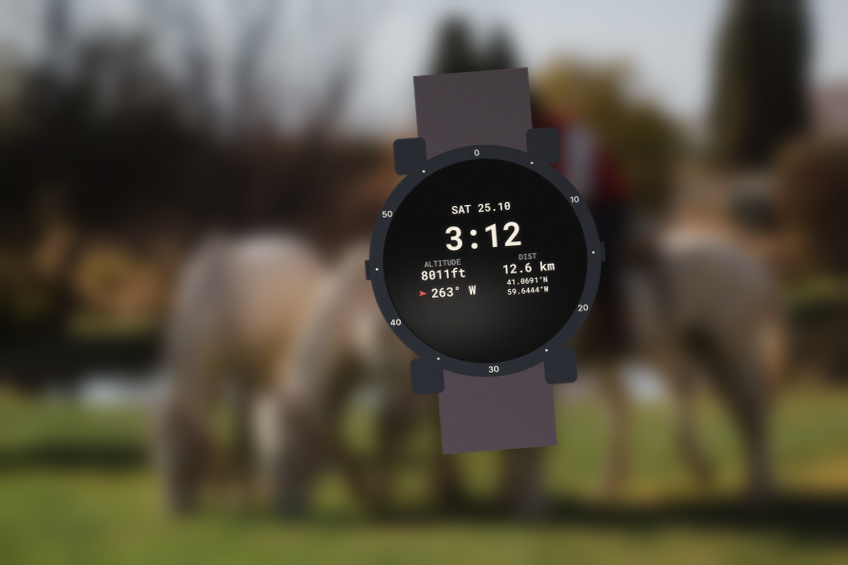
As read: h=3 m=12
